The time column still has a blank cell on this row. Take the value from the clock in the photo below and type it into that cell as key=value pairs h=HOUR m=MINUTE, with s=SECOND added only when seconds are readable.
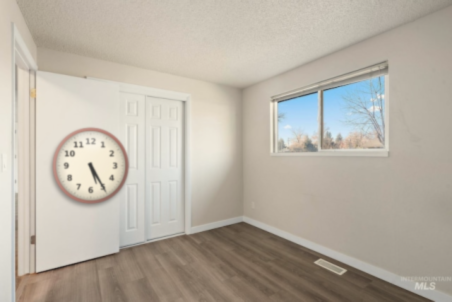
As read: h=5 m=25
